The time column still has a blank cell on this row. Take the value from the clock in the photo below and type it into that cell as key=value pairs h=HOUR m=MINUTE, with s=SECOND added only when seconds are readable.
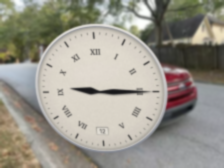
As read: h=9 m=15
